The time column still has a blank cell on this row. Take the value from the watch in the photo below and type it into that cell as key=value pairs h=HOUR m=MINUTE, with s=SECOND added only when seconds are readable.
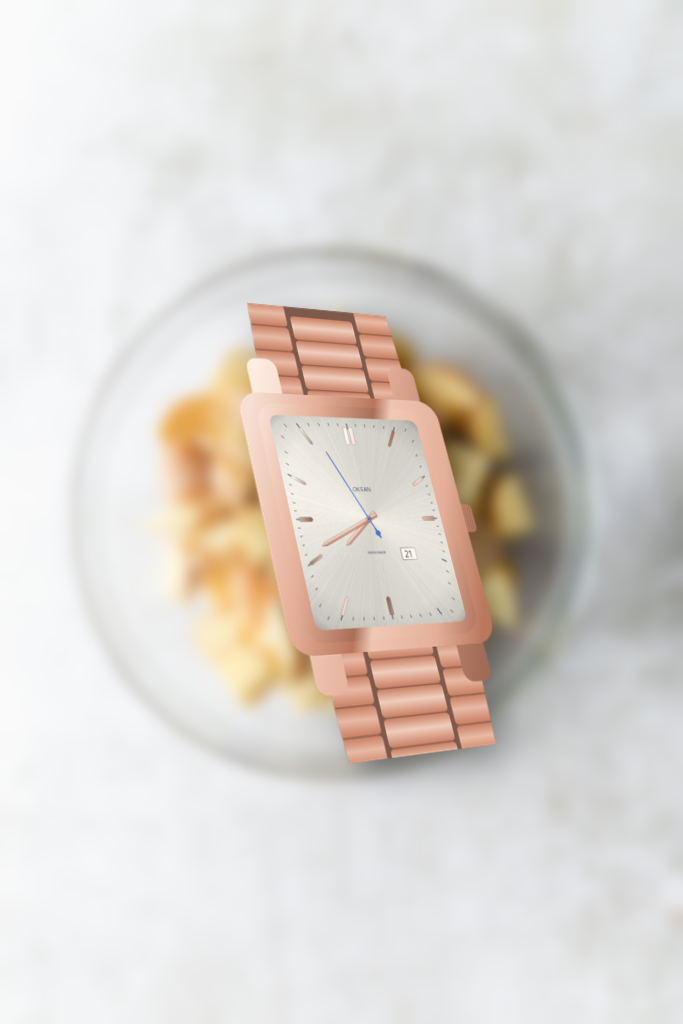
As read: h=7 m=40 s=56
